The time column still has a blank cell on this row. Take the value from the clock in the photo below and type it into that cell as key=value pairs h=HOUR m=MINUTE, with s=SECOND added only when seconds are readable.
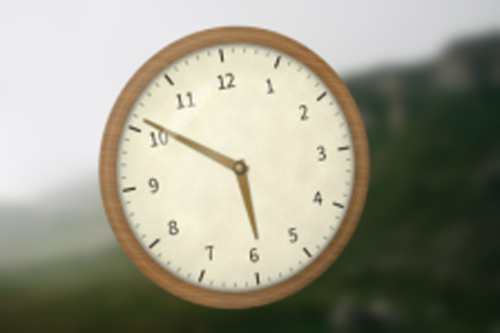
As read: h=5 m=51
